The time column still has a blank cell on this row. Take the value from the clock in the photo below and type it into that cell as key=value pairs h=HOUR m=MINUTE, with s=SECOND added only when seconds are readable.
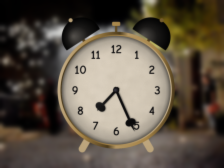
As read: h=7 m=26
